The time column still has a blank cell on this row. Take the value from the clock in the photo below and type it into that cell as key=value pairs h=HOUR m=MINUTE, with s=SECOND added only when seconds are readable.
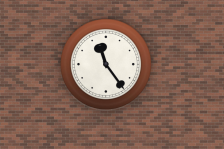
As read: h=11 m=24
